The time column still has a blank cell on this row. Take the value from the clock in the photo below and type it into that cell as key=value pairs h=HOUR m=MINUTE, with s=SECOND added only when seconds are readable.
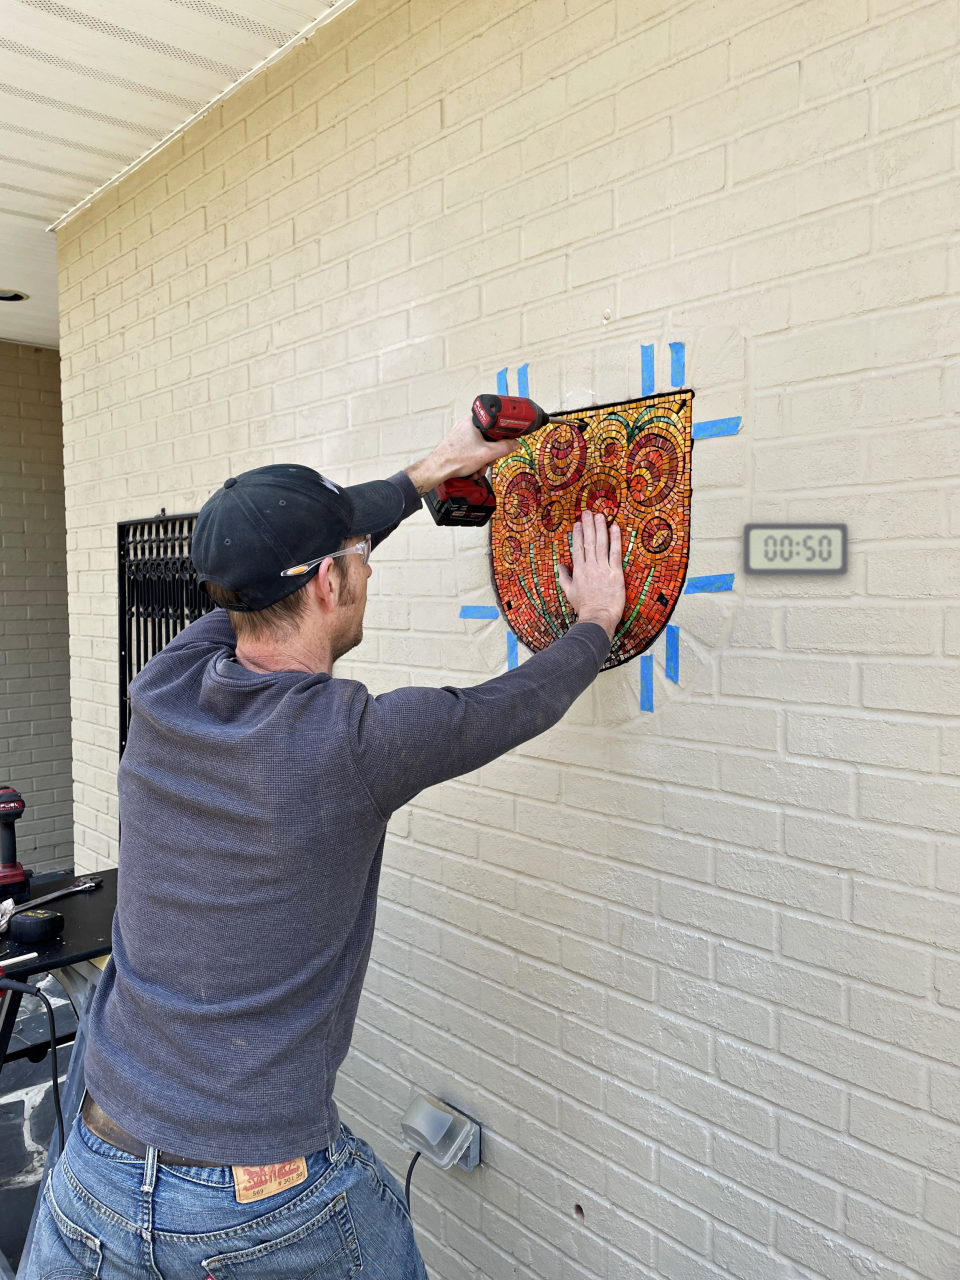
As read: h=0 m=50
